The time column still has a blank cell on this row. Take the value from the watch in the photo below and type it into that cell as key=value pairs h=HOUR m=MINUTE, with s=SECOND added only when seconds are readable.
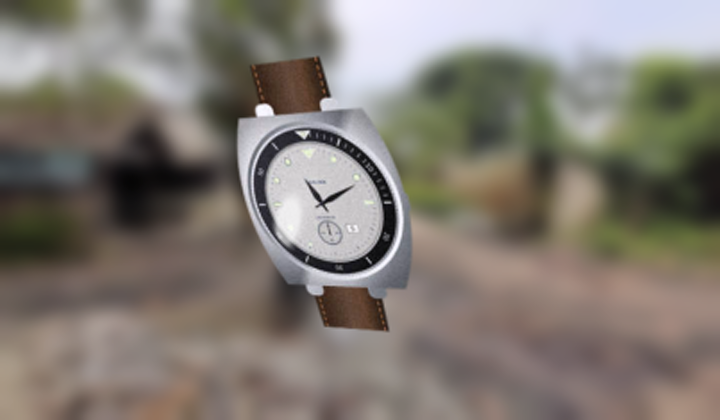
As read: h=11 m=11
